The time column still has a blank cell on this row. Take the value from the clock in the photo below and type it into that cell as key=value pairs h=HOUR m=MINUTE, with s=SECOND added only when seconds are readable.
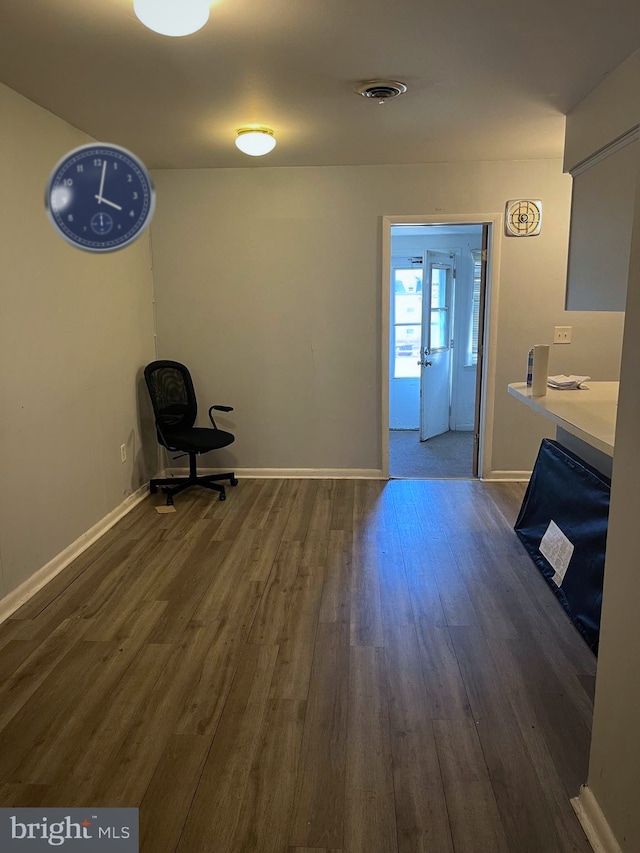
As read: h=4 m=2
